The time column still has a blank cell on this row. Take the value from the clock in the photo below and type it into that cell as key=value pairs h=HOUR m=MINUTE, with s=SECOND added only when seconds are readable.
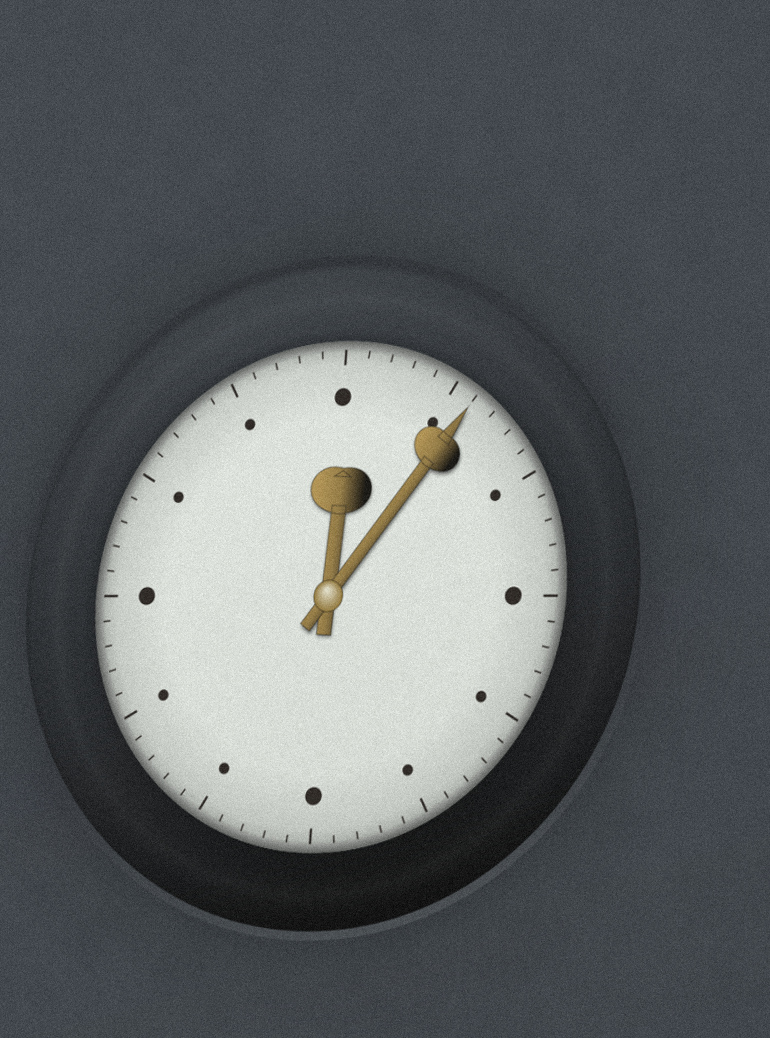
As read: h=12 m=6
